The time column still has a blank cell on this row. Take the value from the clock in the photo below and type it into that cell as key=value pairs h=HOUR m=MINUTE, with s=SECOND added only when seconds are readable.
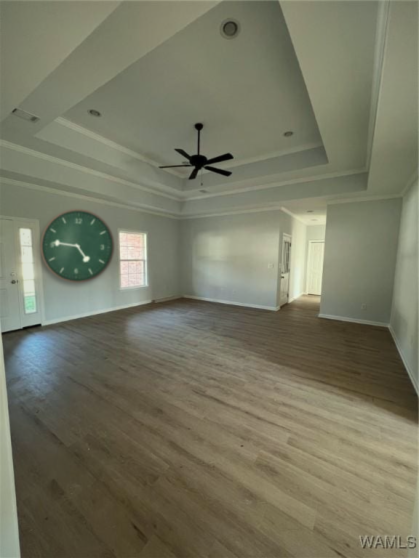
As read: h=4 m=46
